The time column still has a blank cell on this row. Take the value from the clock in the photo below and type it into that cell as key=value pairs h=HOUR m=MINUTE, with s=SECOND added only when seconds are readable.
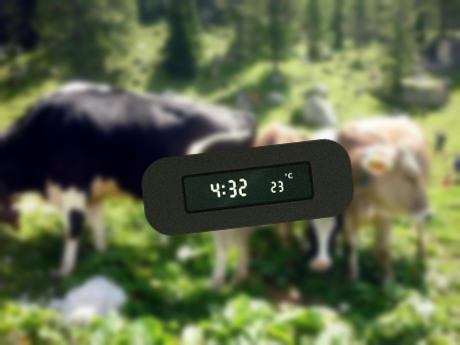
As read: h=4 m=32
